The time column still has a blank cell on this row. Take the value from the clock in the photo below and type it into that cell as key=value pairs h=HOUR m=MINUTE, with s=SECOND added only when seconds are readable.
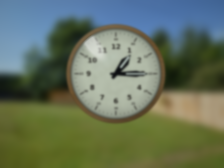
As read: h=1 m=15
